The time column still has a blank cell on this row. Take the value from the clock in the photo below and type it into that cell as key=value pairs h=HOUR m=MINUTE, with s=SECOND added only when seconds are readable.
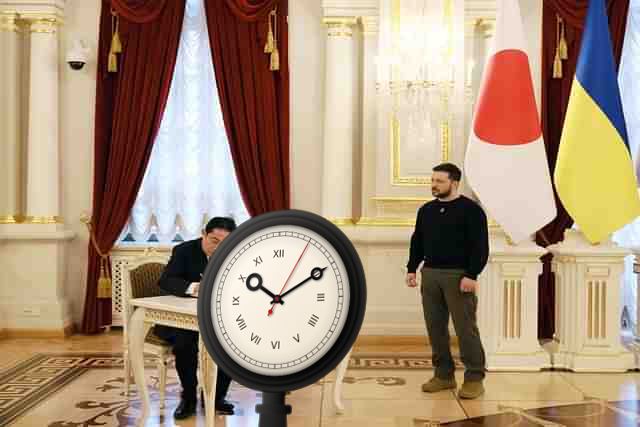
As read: h=10 m=10 s=5
